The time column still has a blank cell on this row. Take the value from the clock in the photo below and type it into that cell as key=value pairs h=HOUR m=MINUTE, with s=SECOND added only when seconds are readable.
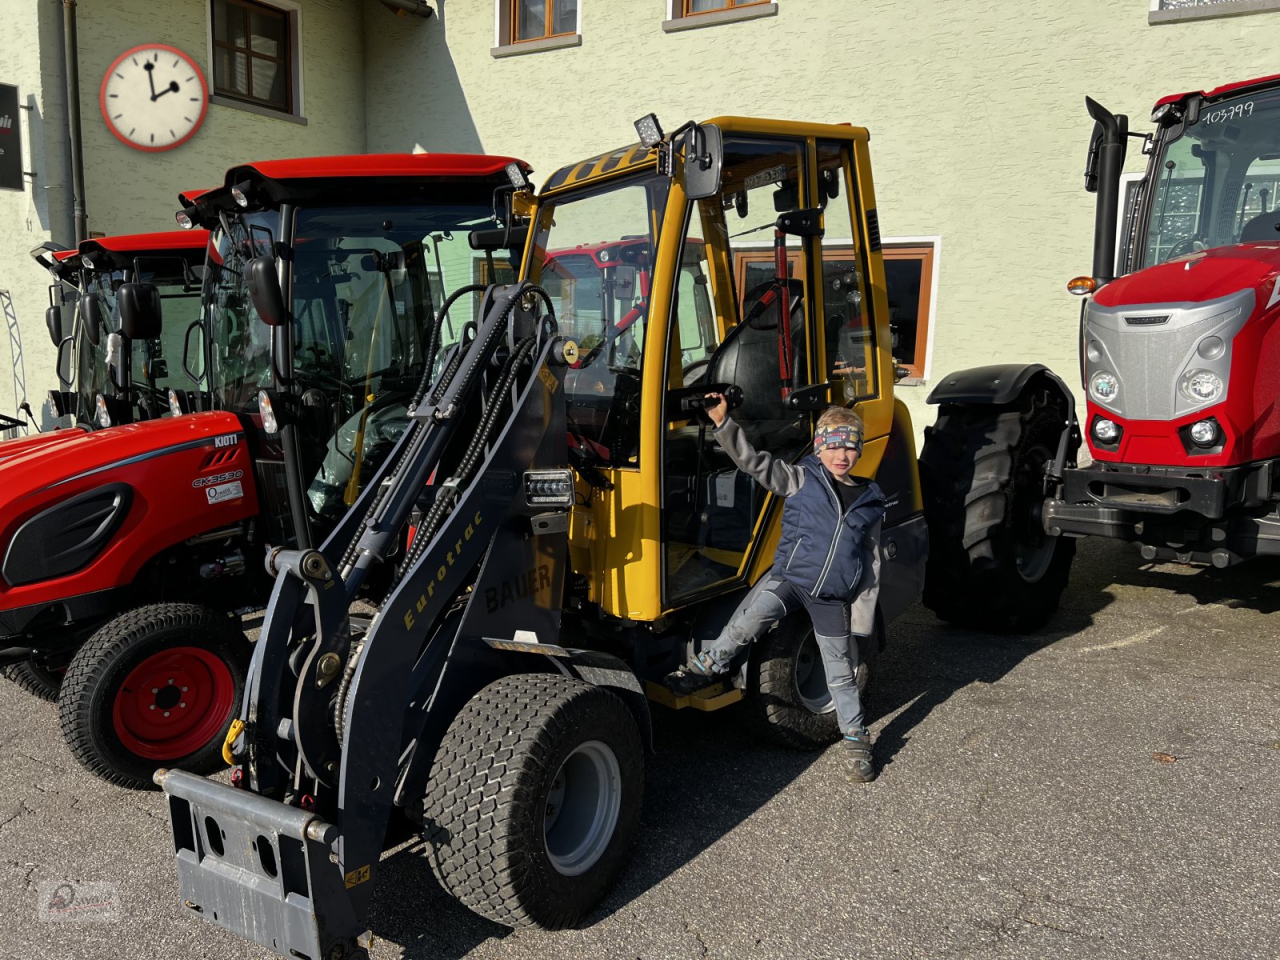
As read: h=1 m=58
